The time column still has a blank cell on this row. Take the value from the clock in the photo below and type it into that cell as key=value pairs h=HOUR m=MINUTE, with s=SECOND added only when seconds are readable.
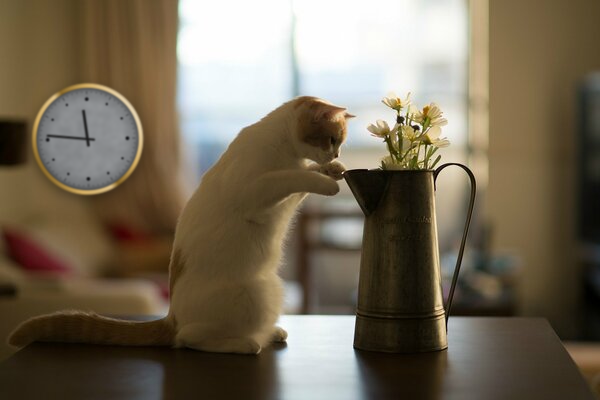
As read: h=11 m=46
